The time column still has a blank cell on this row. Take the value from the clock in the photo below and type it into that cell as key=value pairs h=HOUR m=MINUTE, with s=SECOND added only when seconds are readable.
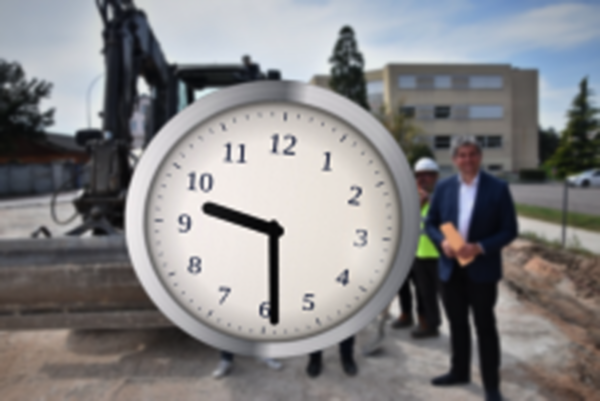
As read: h=9 m=29
